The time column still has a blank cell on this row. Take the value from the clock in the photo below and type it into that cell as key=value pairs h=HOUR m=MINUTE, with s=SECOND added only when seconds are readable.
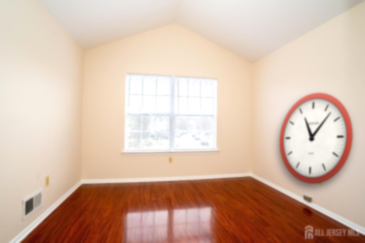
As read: h=11 m=7
